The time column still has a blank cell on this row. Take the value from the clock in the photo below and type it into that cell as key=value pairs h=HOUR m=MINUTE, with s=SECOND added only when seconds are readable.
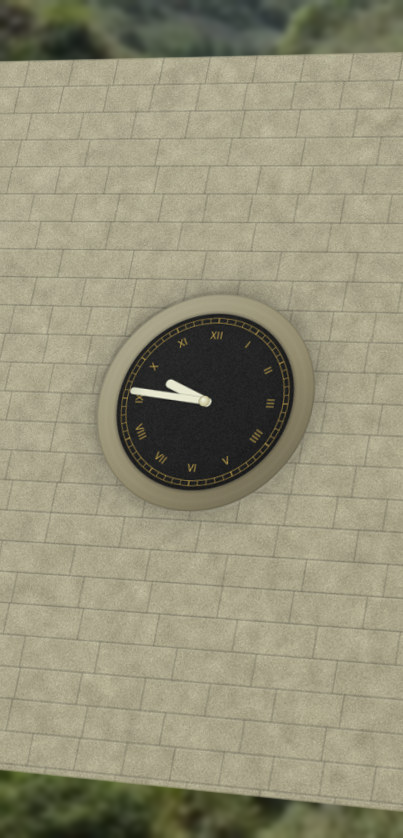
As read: h=9 m=46
